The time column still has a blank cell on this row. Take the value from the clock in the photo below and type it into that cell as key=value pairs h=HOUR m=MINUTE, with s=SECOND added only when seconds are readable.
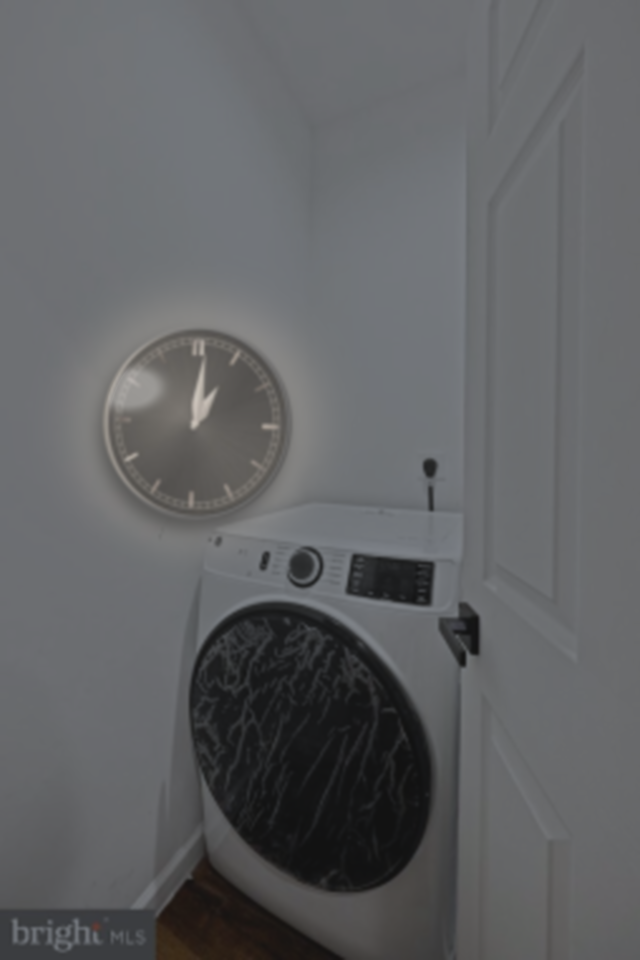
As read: h=1 m=1
